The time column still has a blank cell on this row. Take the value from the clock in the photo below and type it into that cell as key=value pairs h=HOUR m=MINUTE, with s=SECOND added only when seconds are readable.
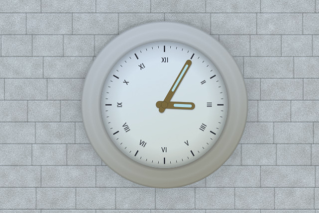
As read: h=3 m=5
